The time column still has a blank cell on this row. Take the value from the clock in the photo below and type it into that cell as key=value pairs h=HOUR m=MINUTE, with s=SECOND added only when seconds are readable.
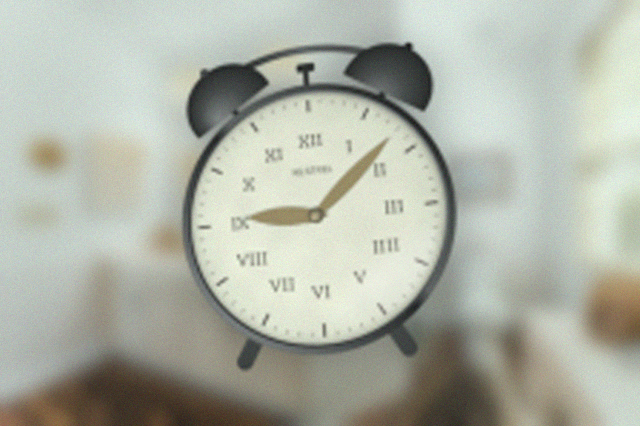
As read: h=9 m=8
